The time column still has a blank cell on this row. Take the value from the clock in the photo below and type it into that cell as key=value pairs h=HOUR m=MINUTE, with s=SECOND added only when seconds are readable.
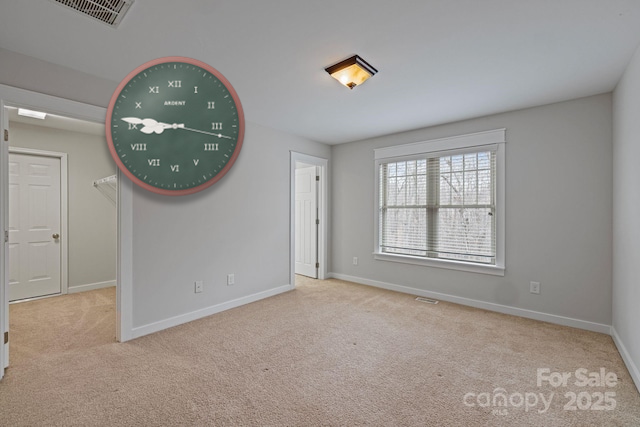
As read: h=8 m=46 s=17
